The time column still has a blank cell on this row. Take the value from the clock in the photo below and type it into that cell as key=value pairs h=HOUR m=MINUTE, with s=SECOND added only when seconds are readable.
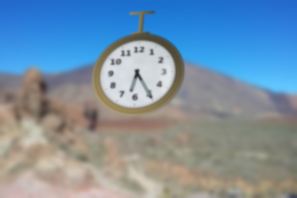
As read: h=6 m=25
